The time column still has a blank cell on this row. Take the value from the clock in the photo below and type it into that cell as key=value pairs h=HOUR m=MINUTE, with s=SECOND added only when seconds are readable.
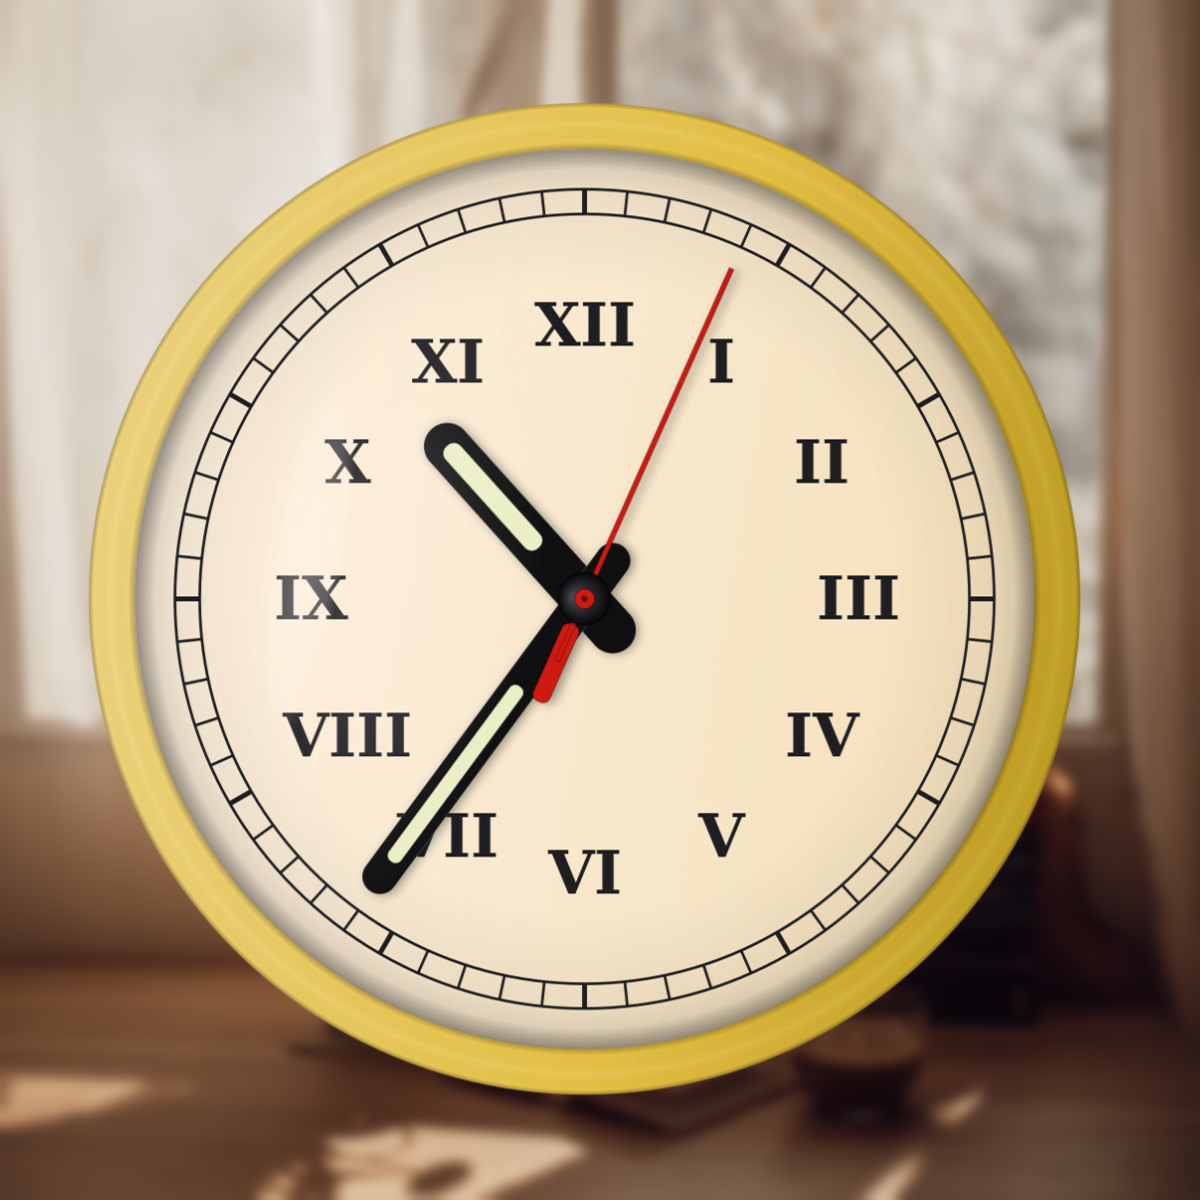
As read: h=10 m=36 s=4
